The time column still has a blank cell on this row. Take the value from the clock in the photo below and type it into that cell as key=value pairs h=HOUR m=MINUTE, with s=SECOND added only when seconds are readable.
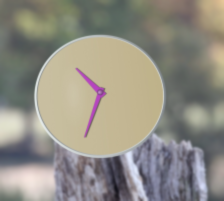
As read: h=10 m=33
